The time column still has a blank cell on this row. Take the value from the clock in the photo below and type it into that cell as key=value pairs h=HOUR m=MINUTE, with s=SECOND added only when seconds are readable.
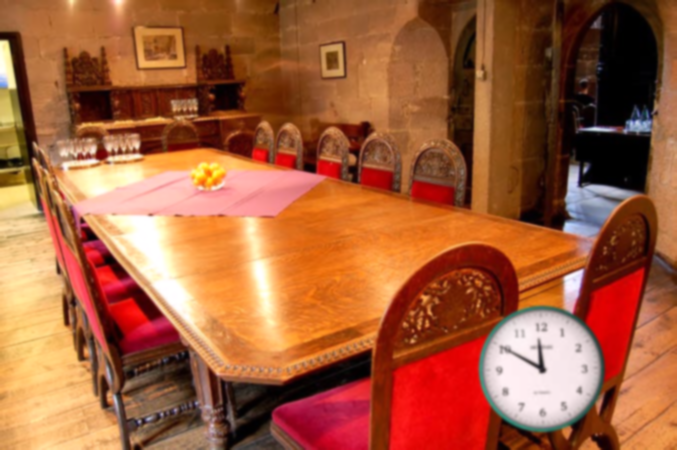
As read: h=11 m=50
